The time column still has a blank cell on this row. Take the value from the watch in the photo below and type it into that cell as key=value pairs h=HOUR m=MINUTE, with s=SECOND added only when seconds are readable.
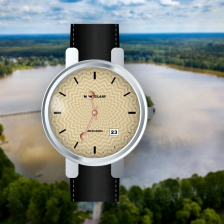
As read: h=11 m=34
